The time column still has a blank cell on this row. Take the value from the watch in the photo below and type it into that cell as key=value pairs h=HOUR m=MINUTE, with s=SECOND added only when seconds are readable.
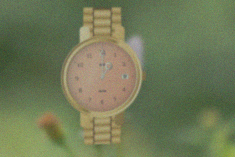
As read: h=1 m=0
